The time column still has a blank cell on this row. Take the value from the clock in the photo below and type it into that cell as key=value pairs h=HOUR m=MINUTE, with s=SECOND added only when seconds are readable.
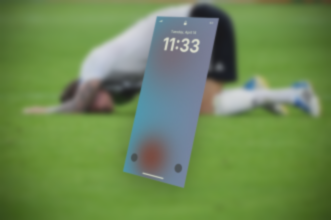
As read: h=11 m=33
